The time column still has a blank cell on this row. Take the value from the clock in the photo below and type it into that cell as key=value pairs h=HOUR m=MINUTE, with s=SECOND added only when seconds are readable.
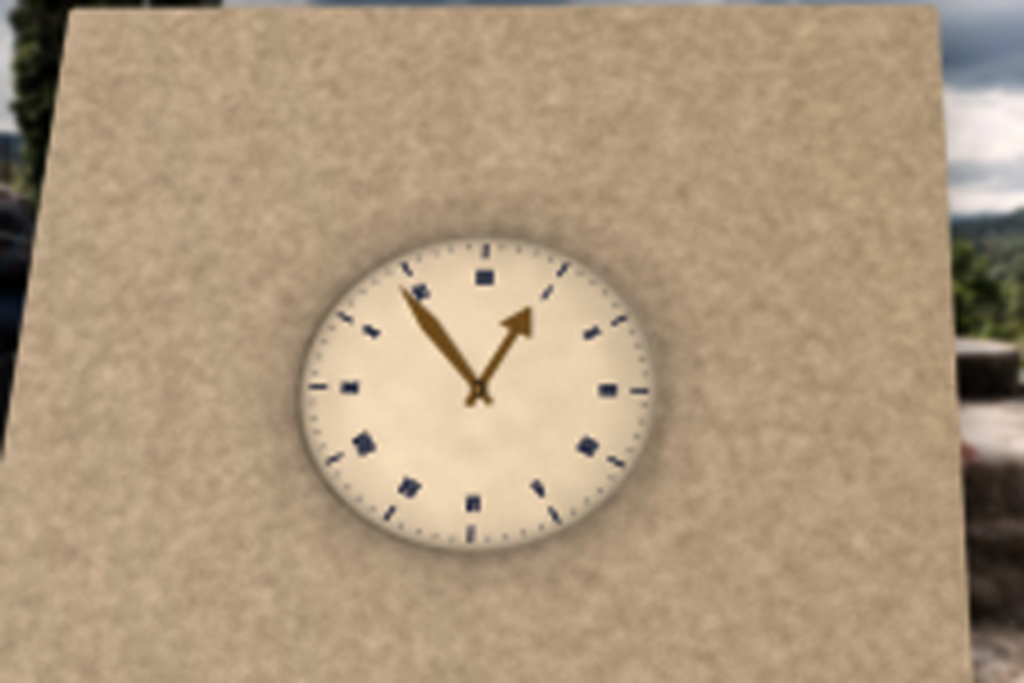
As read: h=12 m=54
